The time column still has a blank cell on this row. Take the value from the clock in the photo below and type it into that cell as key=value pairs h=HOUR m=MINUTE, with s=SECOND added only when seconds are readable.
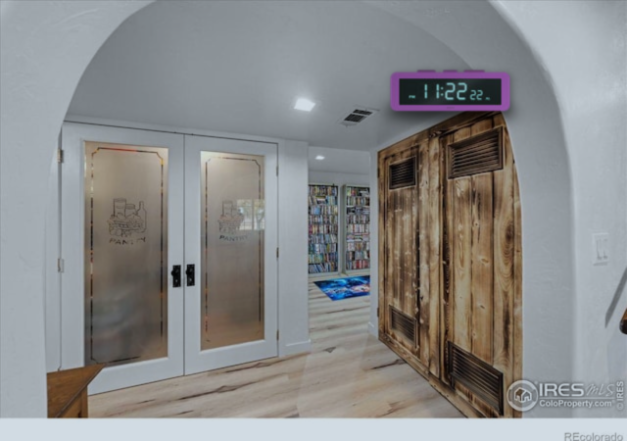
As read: h=11 m=22 s=22
